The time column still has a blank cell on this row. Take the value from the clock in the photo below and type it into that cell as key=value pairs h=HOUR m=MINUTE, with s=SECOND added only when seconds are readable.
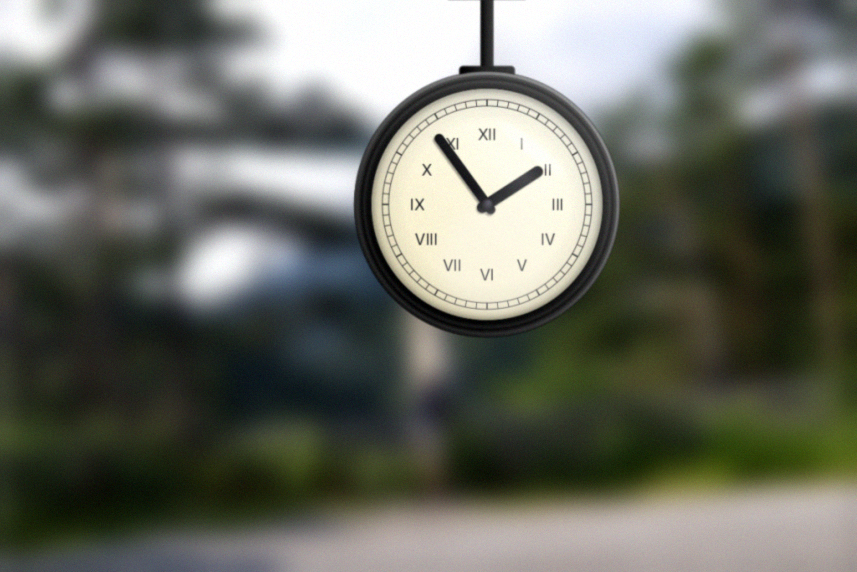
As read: h=1 m=54
